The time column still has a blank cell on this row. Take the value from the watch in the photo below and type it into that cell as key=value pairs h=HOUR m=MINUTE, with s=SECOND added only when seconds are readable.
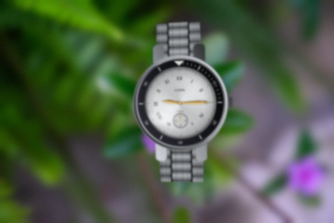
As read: h=9 m=15
